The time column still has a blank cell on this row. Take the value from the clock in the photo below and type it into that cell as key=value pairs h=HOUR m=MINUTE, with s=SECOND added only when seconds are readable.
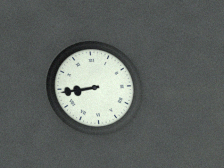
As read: h=8 m=44
